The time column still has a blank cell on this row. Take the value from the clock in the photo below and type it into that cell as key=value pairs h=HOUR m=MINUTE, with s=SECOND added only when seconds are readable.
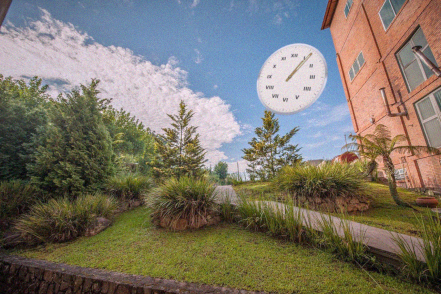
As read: h=1 m=6
